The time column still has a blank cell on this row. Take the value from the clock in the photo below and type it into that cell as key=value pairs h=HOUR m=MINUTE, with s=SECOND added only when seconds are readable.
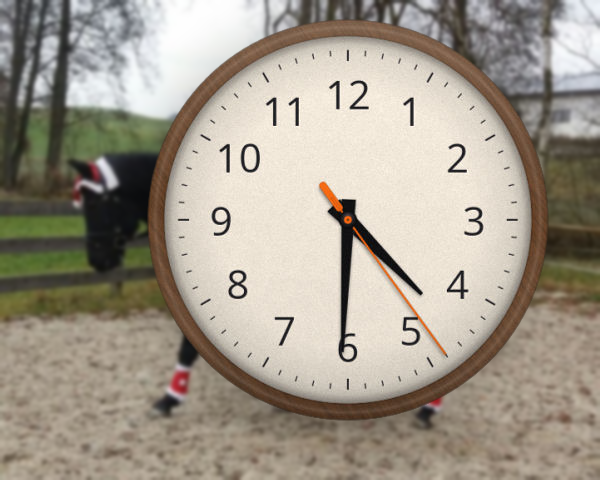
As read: h=4 m=30 s=24
